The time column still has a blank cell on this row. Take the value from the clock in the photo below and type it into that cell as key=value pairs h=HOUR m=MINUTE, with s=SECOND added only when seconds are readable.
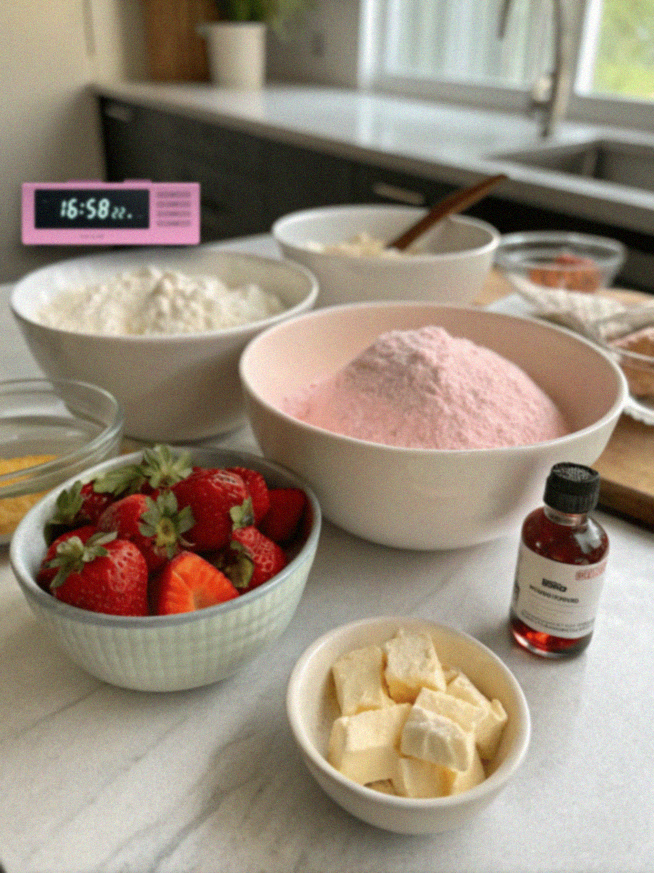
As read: h=16 m=58
